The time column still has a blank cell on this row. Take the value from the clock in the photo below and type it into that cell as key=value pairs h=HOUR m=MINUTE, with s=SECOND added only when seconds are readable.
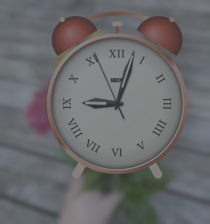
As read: h=9 m=2 s=56
